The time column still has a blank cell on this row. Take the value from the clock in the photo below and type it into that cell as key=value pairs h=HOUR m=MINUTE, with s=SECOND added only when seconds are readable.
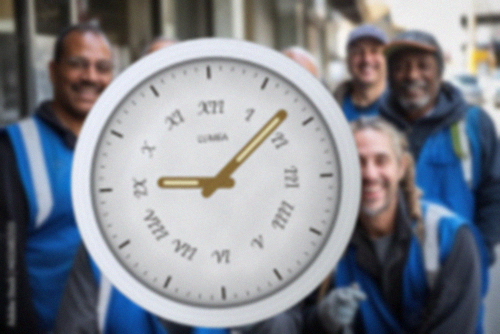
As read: h=9 m=8
